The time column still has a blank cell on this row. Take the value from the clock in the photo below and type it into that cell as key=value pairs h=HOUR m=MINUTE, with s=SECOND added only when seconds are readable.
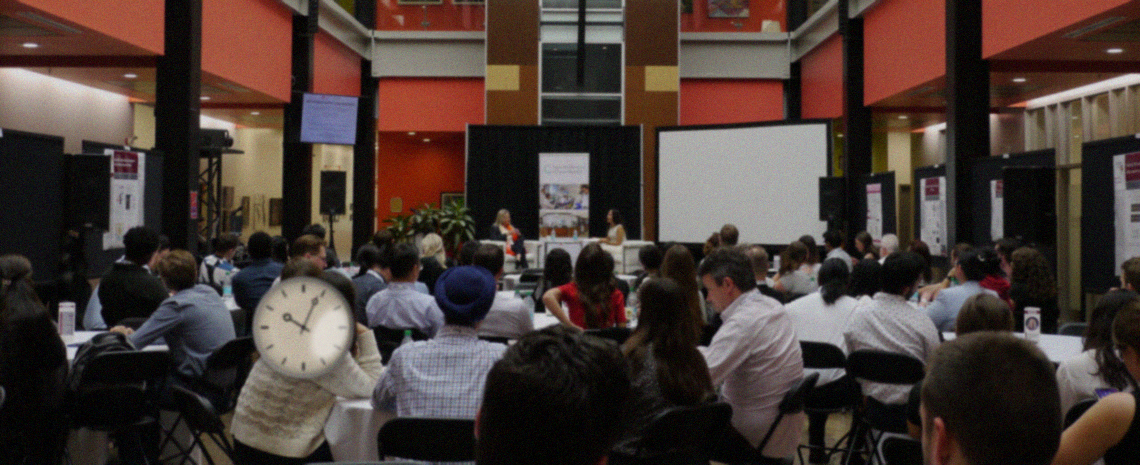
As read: h=10 m=4
